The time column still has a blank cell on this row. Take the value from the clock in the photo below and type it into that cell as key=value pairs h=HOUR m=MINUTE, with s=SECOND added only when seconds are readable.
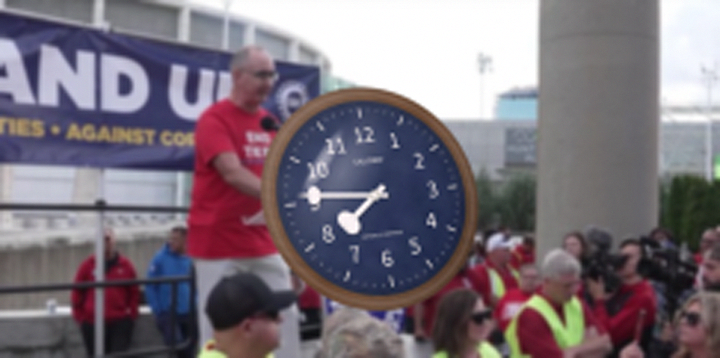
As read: h=7 m=46
